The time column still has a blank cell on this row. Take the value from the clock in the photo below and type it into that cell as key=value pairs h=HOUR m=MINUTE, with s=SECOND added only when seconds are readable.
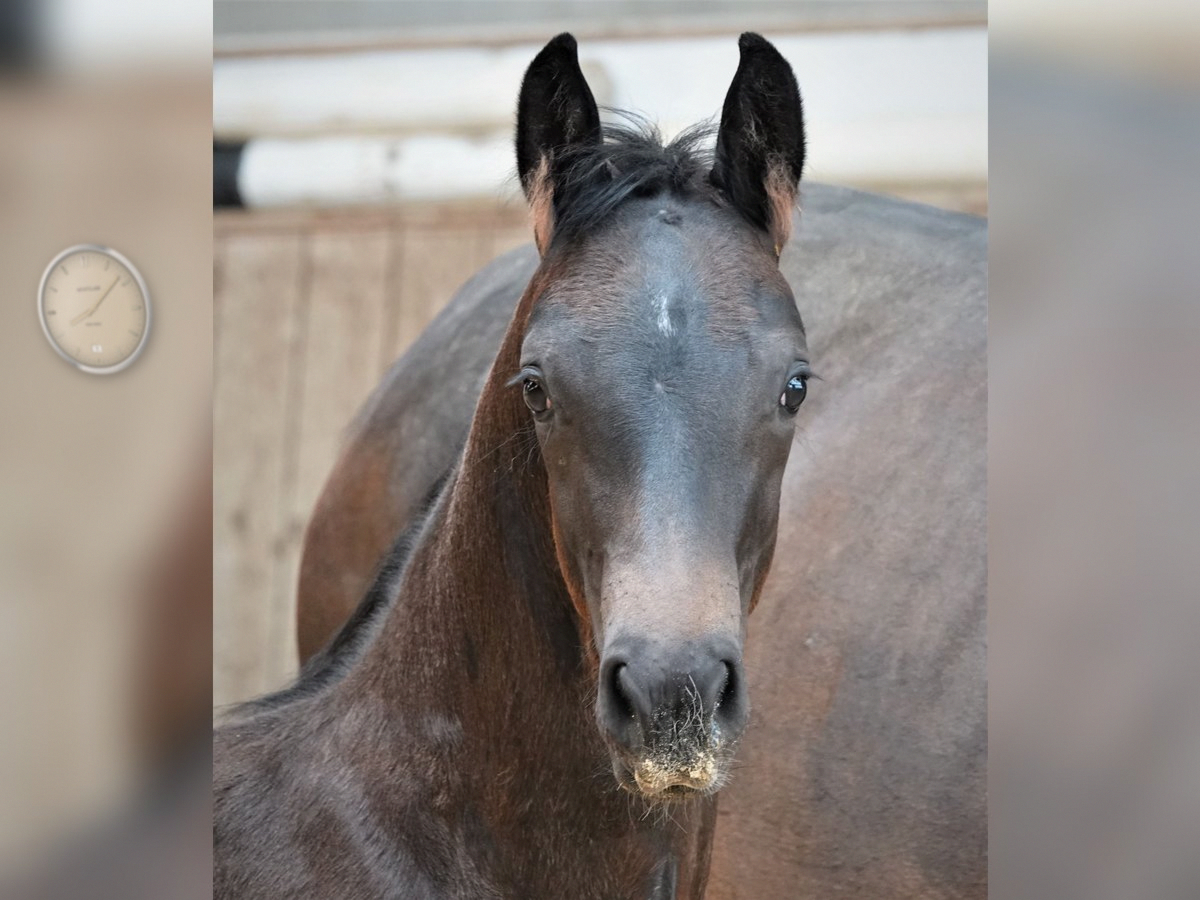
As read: h=8 m=8
